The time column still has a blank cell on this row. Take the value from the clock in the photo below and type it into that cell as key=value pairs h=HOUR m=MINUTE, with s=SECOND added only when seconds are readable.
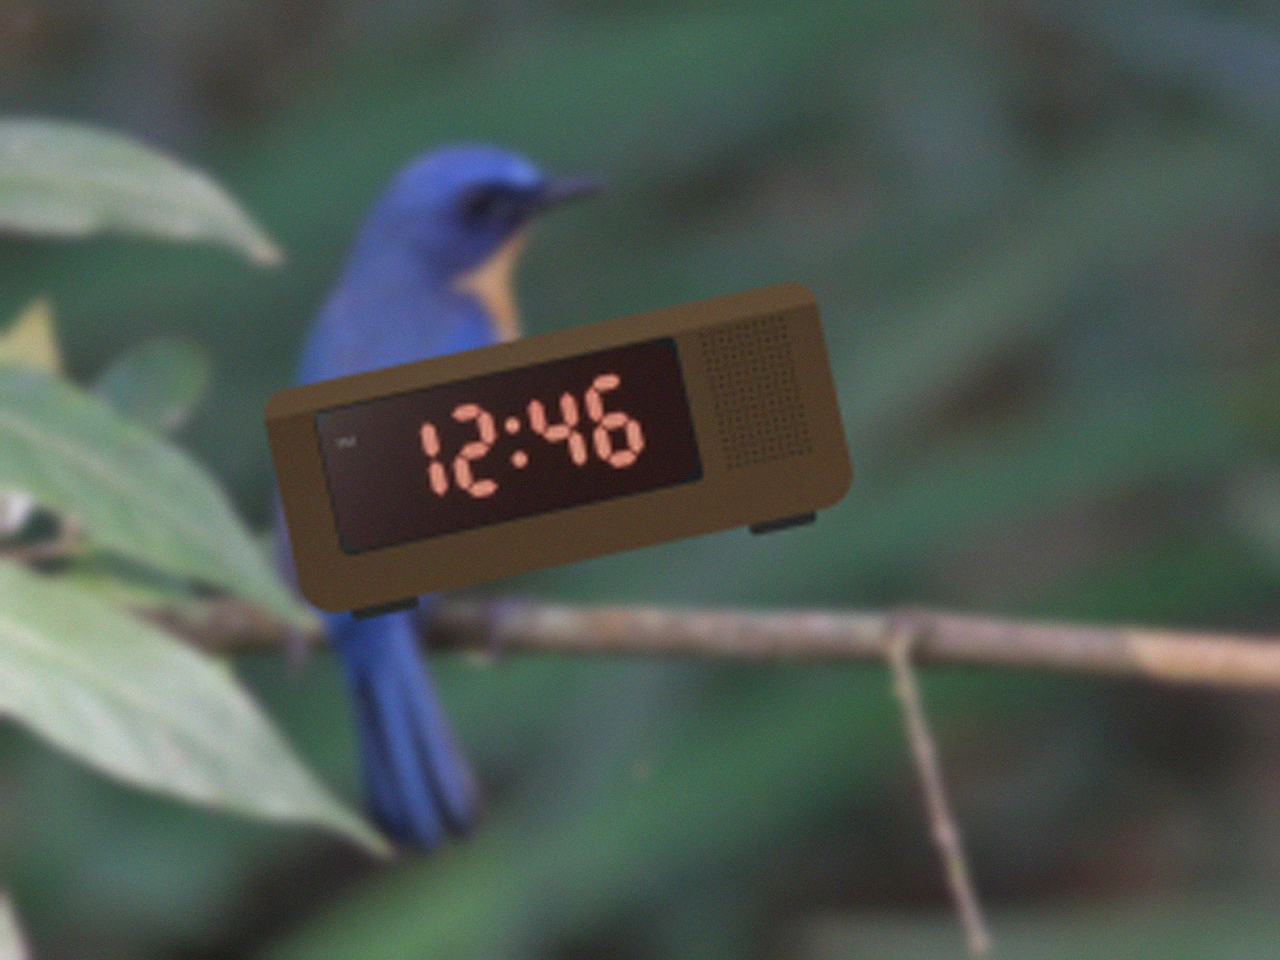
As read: h=12 m=46
